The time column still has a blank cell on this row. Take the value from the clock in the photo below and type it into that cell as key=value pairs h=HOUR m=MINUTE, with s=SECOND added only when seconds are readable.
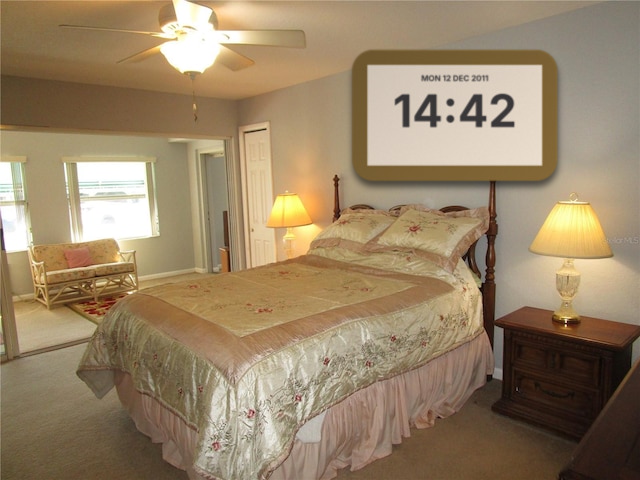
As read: h=14 m=42
